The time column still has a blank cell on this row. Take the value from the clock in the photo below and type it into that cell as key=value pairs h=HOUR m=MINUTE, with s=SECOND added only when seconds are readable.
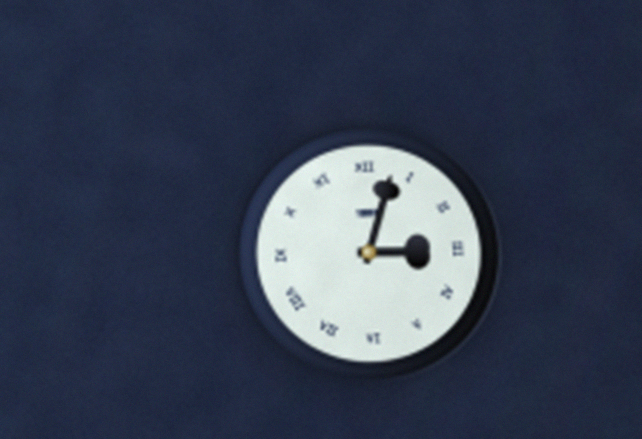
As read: h=3 m=3
